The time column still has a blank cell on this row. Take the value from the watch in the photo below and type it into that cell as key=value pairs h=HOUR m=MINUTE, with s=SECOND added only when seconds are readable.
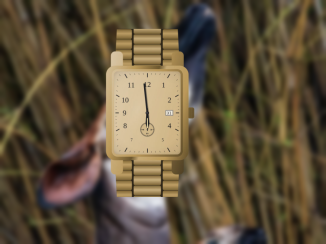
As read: h=5 m=59
